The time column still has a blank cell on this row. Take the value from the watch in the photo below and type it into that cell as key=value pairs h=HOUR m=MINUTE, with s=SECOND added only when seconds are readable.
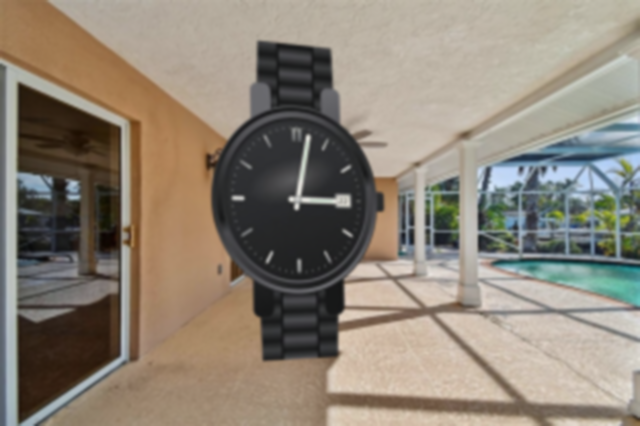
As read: h=3 m=2
